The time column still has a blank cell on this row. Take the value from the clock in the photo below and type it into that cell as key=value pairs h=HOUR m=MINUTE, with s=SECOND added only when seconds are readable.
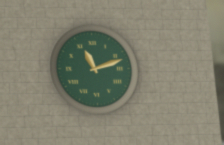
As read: h=11 m=12
